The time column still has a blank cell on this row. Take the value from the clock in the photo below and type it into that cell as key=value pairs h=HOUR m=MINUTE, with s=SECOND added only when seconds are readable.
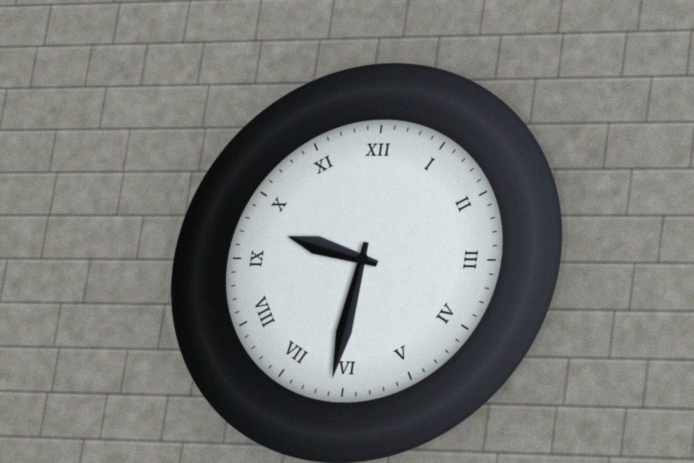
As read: h=9 m=31
